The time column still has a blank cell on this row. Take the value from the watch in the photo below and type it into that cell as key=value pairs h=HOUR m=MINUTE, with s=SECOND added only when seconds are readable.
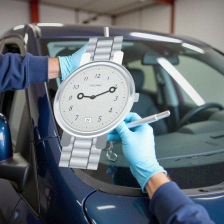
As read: h=9 m=11
